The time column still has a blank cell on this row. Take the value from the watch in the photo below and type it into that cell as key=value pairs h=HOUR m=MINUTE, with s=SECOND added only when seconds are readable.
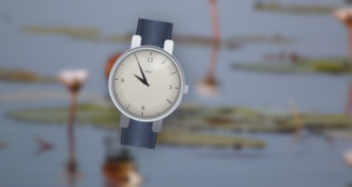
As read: h=9 m=55
